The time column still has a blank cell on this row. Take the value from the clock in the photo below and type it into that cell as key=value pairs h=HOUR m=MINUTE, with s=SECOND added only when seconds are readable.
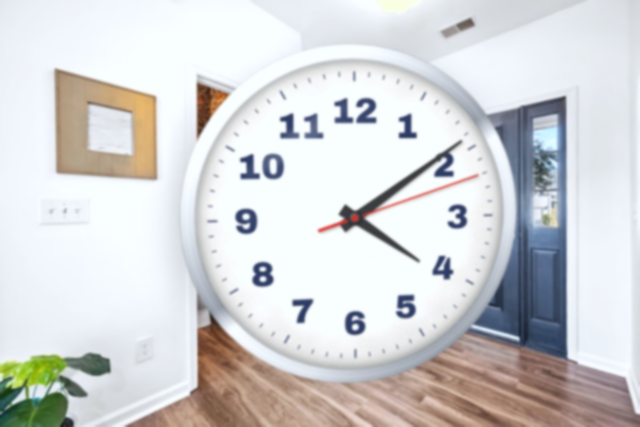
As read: h=4 m=9 s=12
